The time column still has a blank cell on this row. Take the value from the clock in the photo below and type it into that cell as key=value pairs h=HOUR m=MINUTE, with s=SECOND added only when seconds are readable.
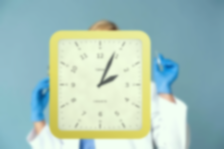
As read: h=2 m=4
